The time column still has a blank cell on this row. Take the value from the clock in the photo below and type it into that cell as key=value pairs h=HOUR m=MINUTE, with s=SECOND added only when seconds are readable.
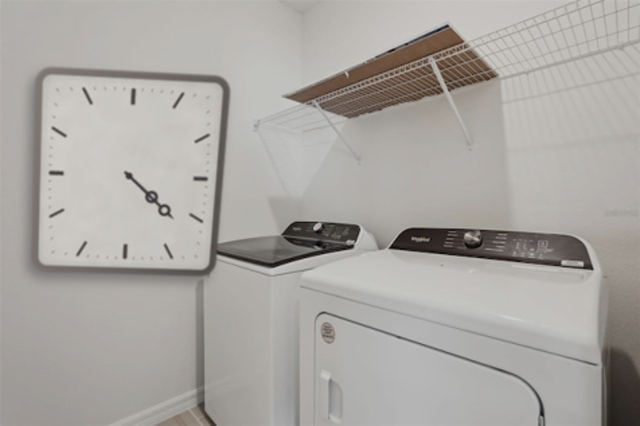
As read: h=4 m=22
